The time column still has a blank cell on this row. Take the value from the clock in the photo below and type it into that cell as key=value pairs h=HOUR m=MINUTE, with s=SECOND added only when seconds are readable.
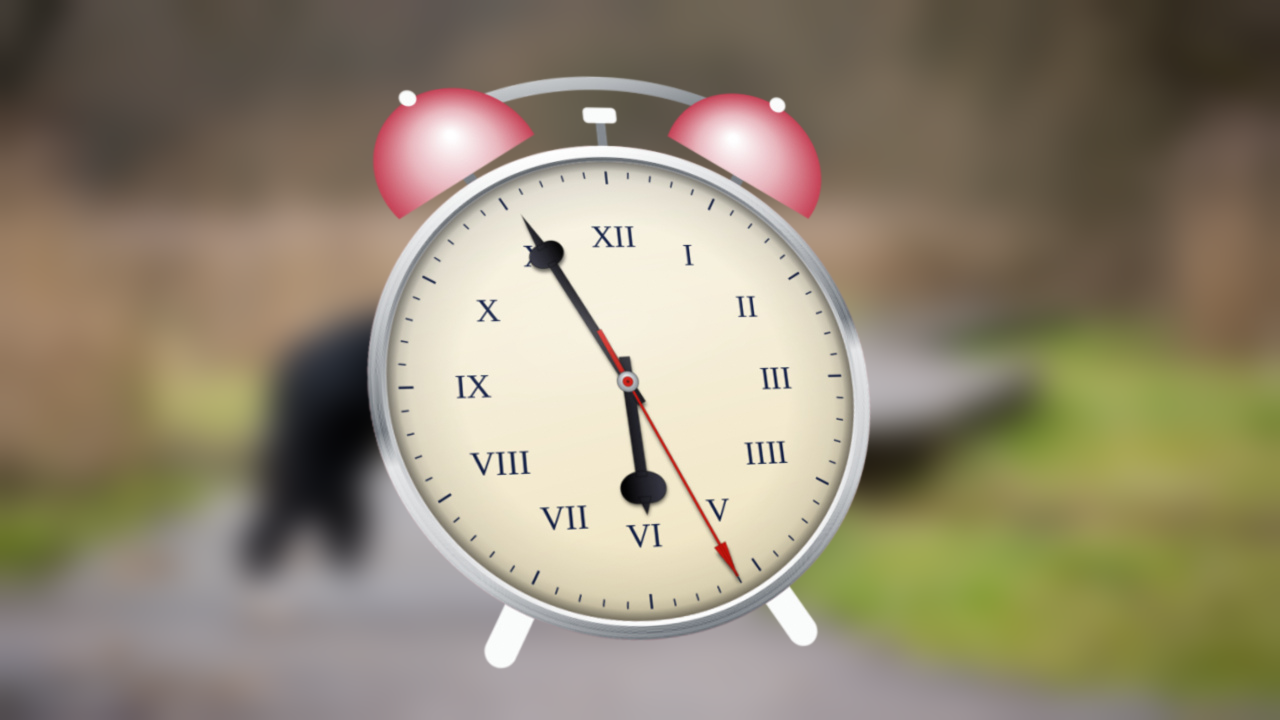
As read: h=5 m=55 s=26
